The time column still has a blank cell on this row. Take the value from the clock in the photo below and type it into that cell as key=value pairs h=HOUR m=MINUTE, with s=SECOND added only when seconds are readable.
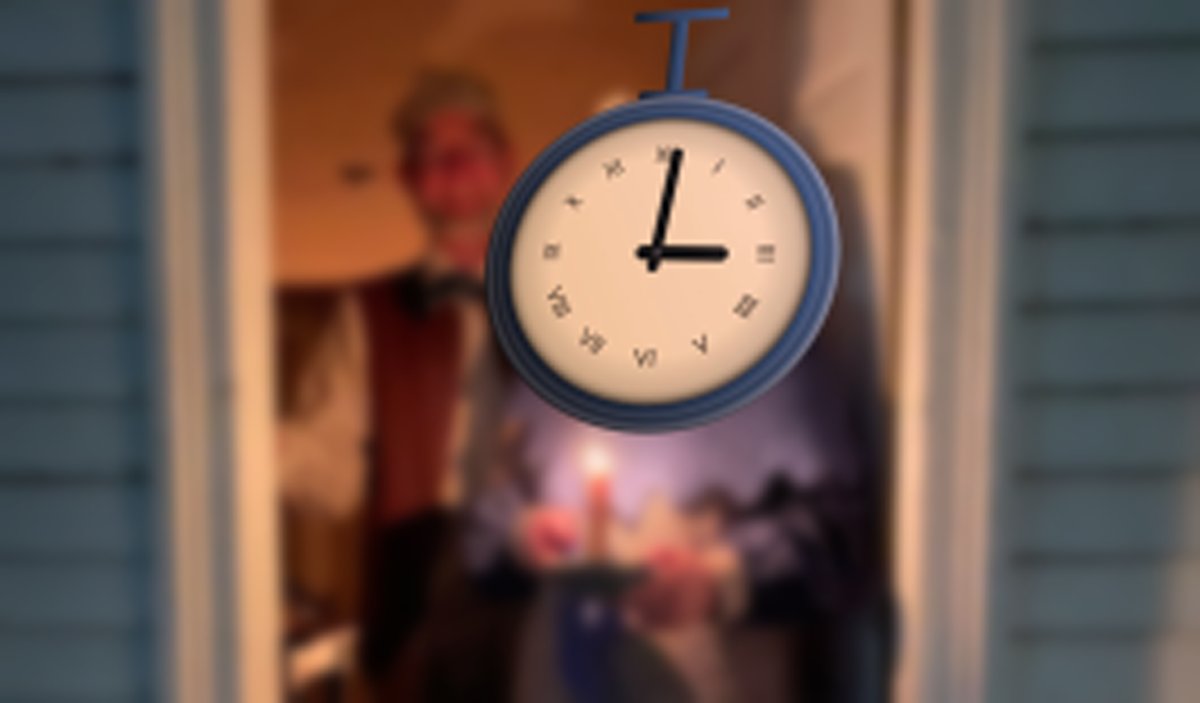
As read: h=3 m=1
